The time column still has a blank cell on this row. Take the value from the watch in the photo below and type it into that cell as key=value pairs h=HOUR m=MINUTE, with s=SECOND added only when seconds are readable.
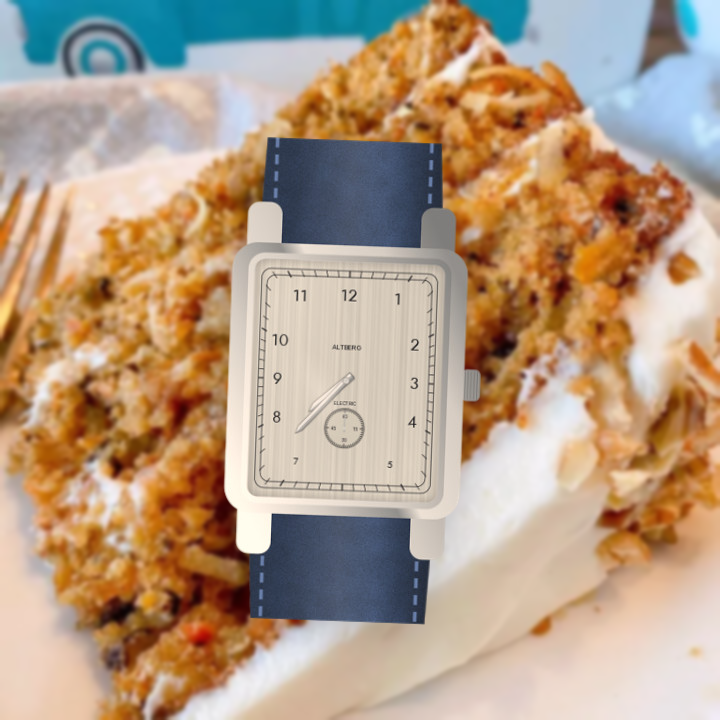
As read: h=7 m=37
